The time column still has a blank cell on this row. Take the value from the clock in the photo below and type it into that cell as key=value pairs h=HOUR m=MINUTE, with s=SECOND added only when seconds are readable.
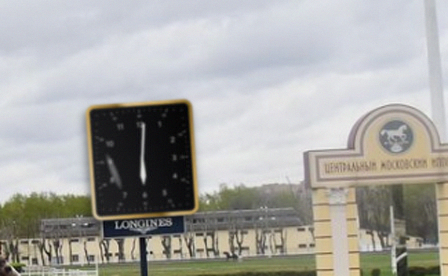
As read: h=6 m=1
